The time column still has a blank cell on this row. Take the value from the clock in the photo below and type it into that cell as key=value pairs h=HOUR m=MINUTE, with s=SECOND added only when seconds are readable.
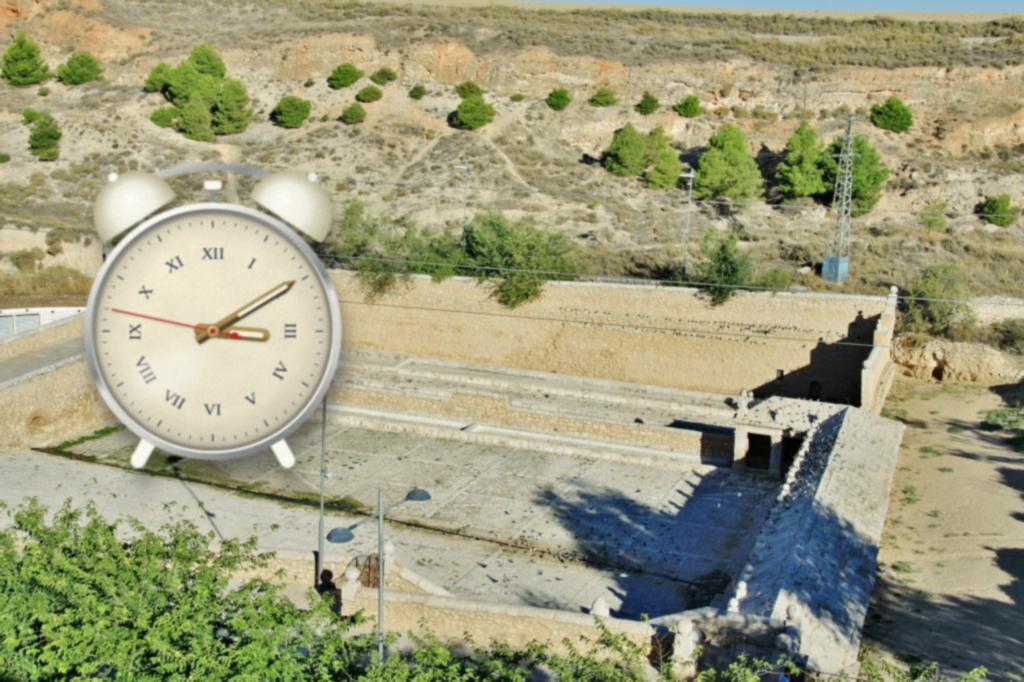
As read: h=3 m=9 s=47
